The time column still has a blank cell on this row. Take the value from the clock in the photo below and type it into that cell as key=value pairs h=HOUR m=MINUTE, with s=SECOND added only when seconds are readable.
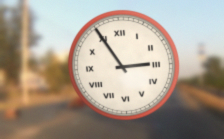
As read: h=2 m=55
